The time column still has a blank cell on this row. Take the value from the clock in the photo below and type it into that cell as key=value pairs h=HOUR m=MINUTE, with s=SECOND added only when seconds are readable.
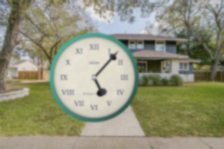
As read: h=5 m=7
